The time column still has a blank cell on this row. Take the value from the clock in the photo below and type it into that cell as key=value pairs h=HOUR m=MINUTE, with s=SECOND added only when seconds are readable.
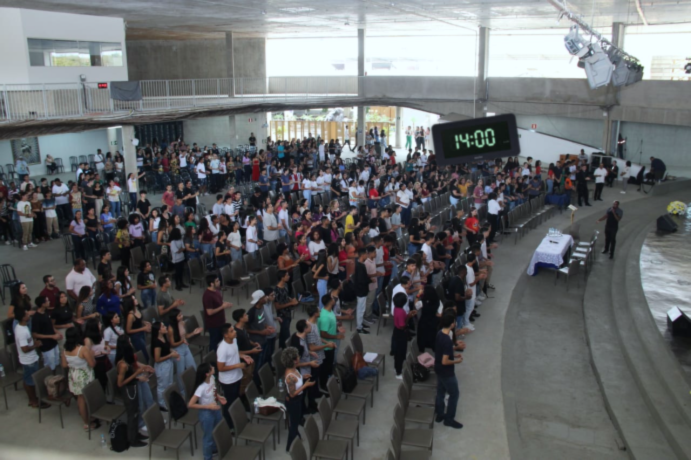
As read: h=14 m=0
